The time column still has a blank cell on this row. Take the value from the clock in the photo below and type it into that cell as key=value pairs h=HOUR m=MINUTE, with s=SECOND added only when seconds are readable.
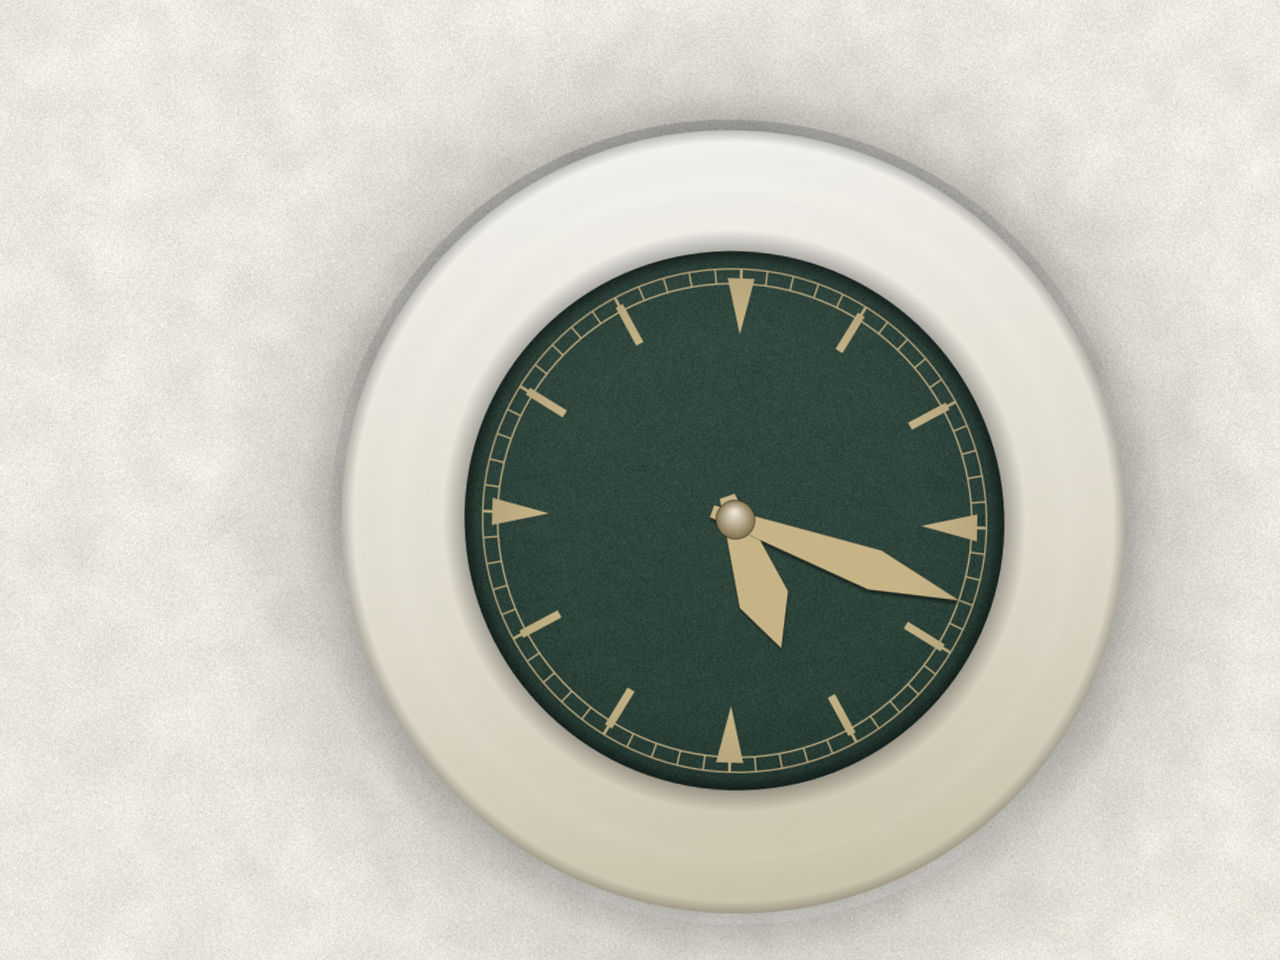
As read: h=5 m=18
